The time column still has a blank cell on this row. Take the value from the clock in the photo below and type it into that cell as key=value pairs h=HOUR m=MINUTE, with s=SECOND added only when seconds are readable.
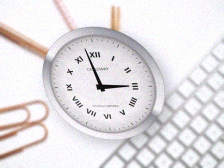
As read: h=2 m=58
